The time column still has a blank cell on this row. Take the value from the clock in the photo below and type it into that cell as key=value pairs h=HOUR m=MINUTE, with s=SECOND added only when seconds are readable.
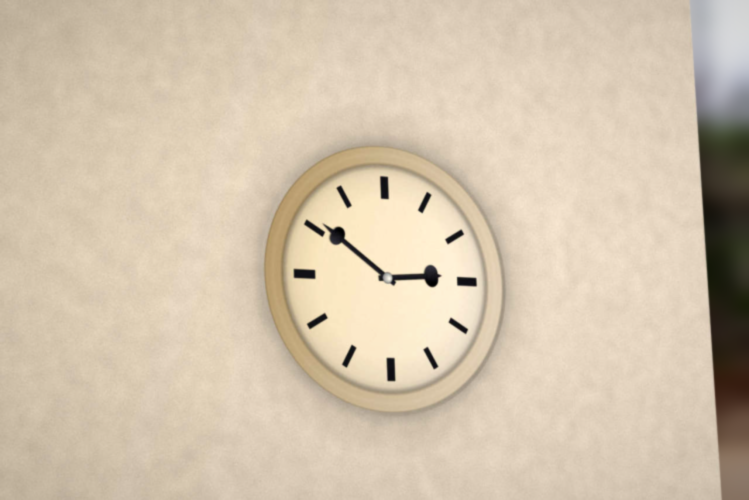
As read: h=2 m=51
